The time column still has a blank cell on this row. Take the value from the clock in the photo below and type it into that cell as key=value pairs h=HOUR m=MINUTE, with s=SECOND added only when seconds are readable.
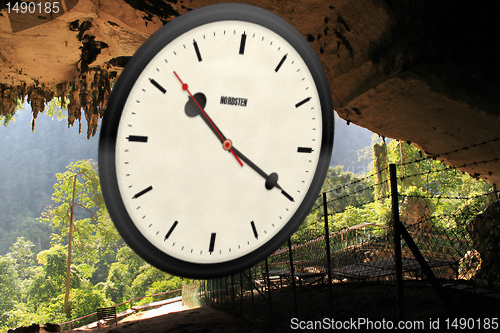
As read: h=10 m=19 s=52
